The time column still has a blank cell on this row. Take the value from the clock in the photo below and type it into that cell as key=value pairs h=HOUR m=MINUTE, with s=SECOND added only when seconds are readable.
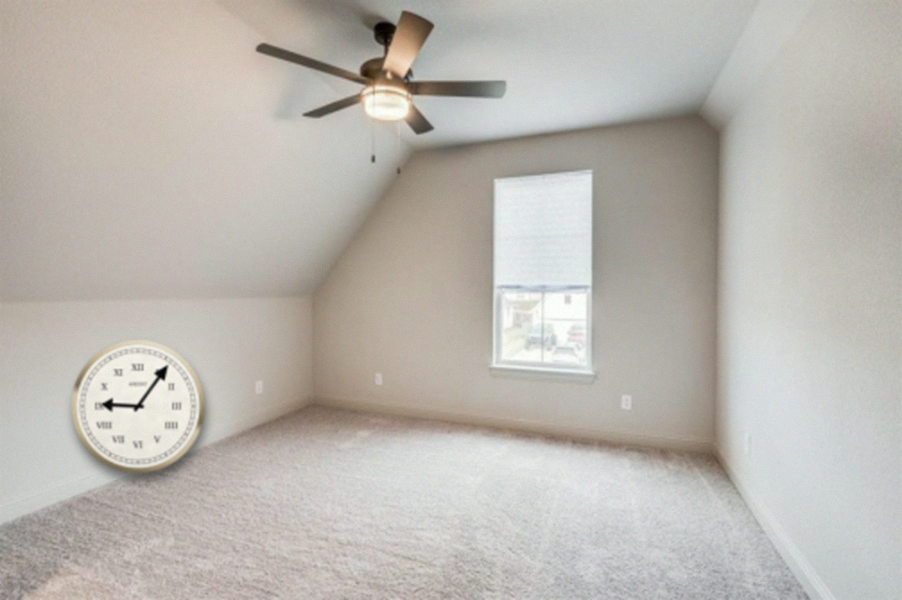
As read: h=9 m=6
